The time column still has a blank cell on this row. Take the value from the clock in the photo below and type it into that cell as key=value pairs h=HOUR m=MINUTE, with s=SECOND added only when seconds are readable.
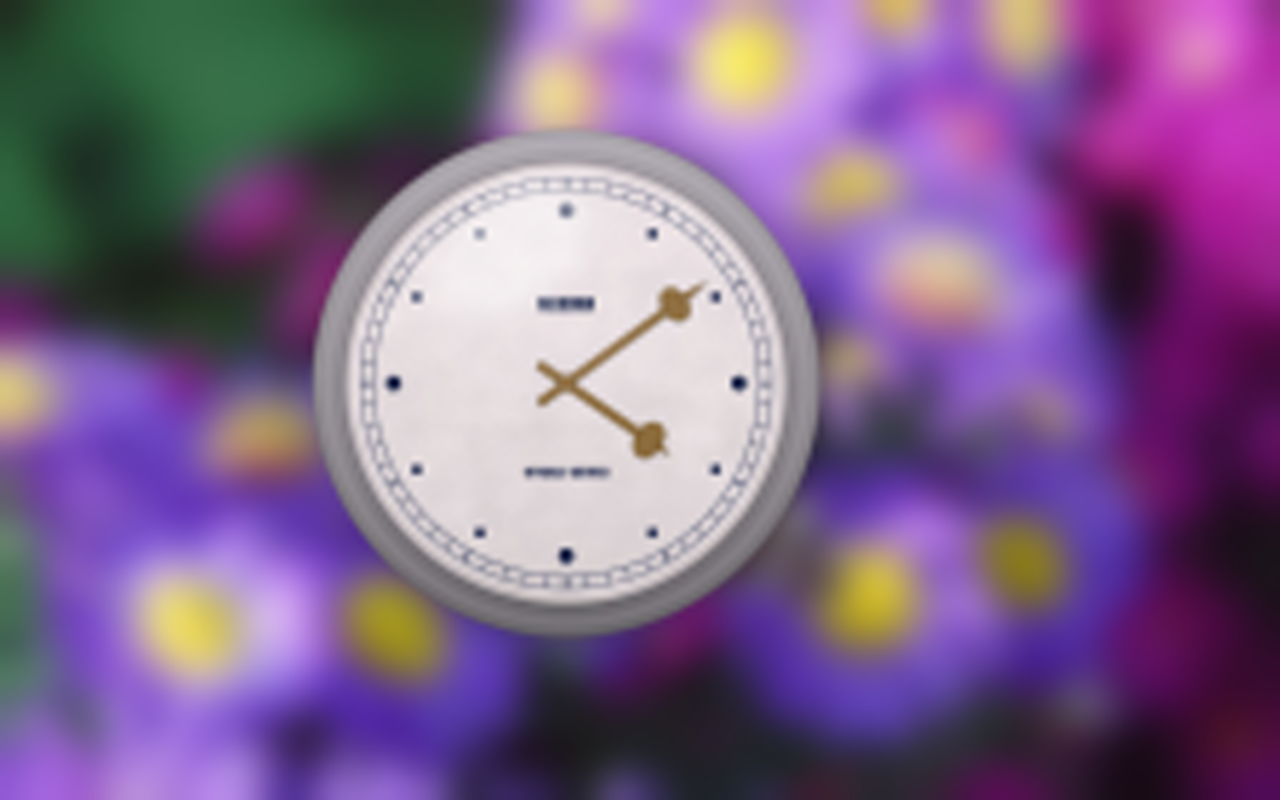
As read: h=4 m=9
